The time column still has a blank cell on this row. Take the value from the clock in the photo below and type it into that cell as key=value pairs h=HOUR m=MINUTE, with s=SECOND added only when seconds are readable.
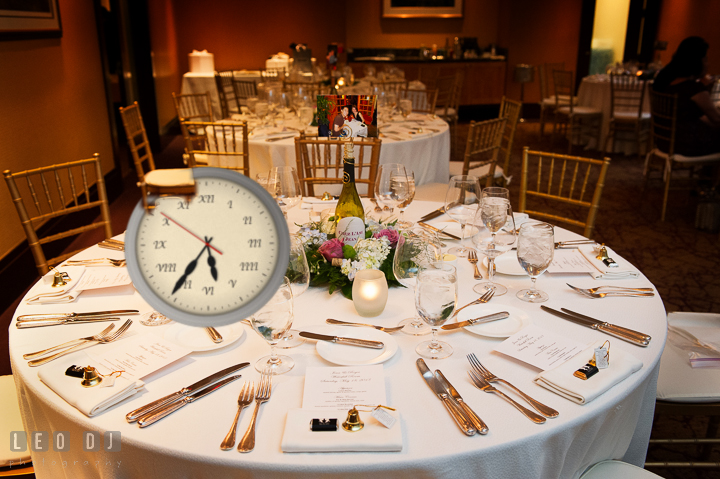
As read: h=5 m=35 s=51
